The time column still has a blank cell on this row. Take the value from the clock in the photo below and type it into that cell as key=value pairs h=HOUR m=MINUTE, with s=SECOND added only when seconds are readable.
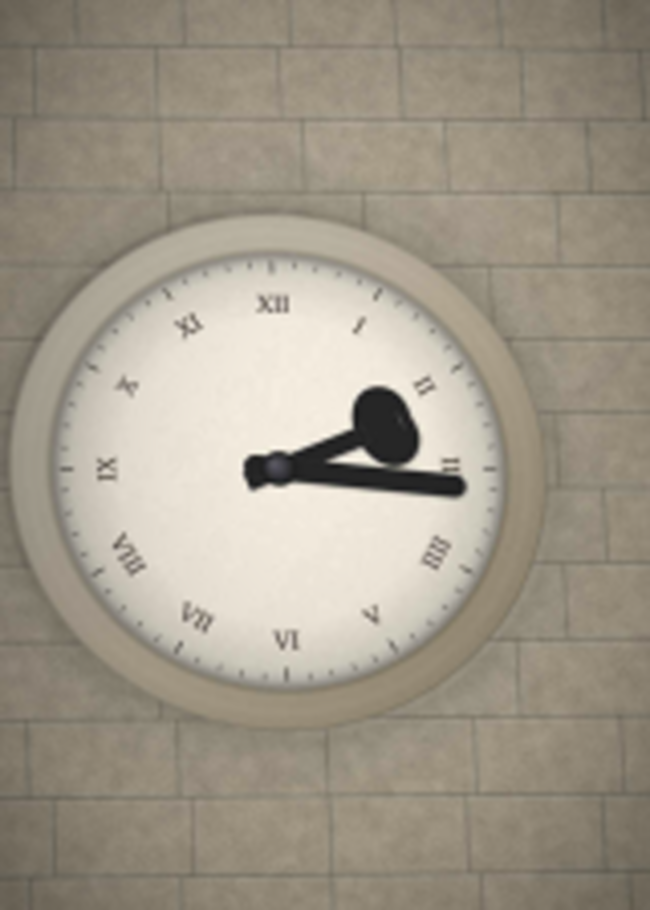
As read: h=2 m=16
